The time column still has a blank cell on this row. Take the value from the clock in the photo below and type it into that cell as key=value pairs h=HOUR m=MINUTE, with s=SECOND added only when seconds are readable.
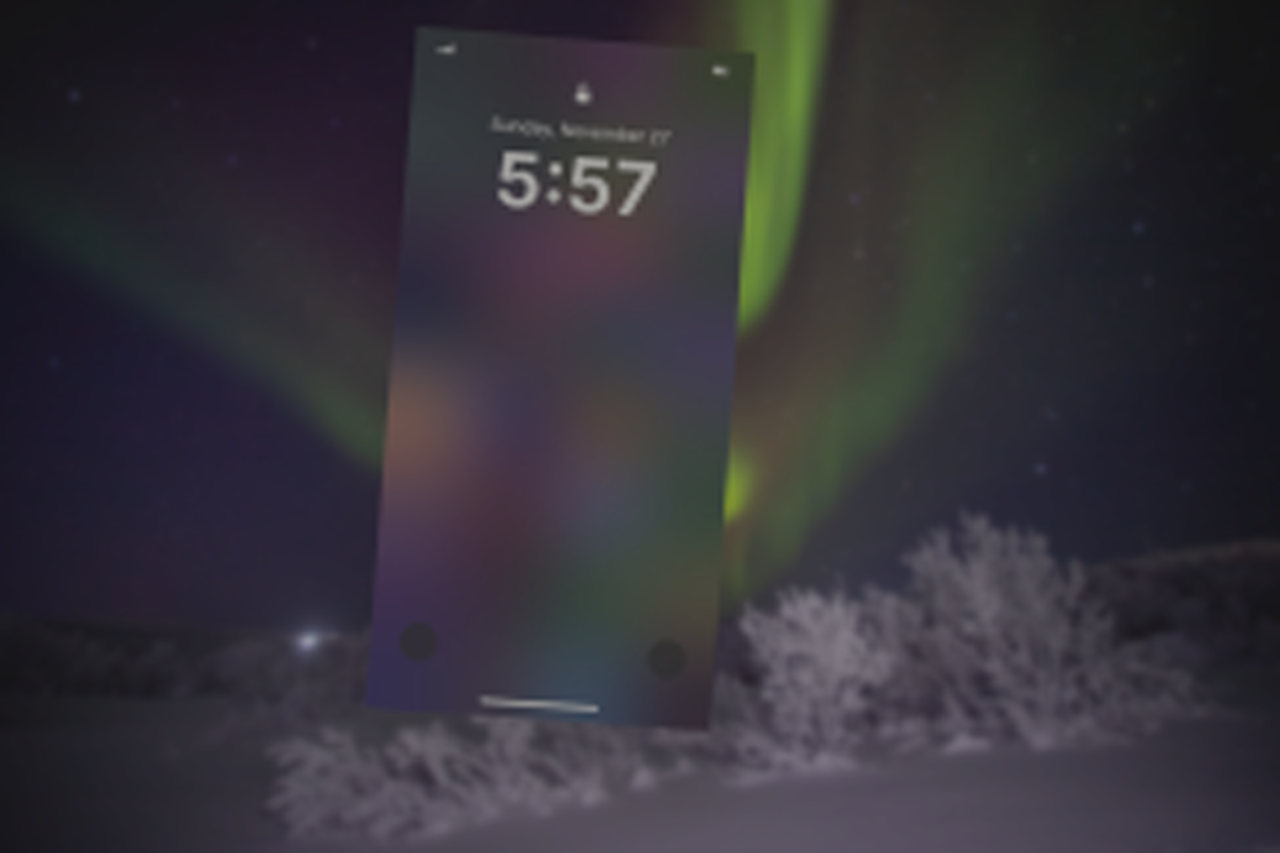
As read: h=5 m=57
